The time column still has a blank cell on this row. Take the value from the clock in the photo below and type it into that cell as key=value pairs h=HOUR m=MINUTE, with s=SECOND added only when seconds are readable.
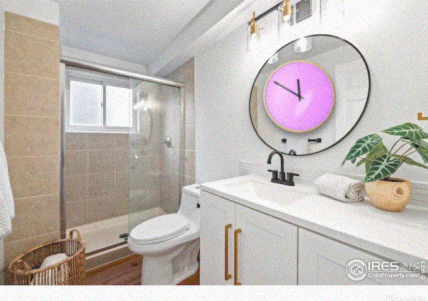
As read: h=11 m=50
